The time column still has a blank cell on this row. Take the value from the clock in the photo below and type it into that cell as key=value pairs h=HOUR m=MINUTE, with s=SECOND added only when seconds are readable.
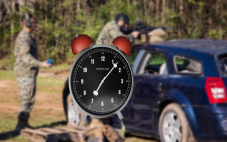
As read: h=7 m=7
